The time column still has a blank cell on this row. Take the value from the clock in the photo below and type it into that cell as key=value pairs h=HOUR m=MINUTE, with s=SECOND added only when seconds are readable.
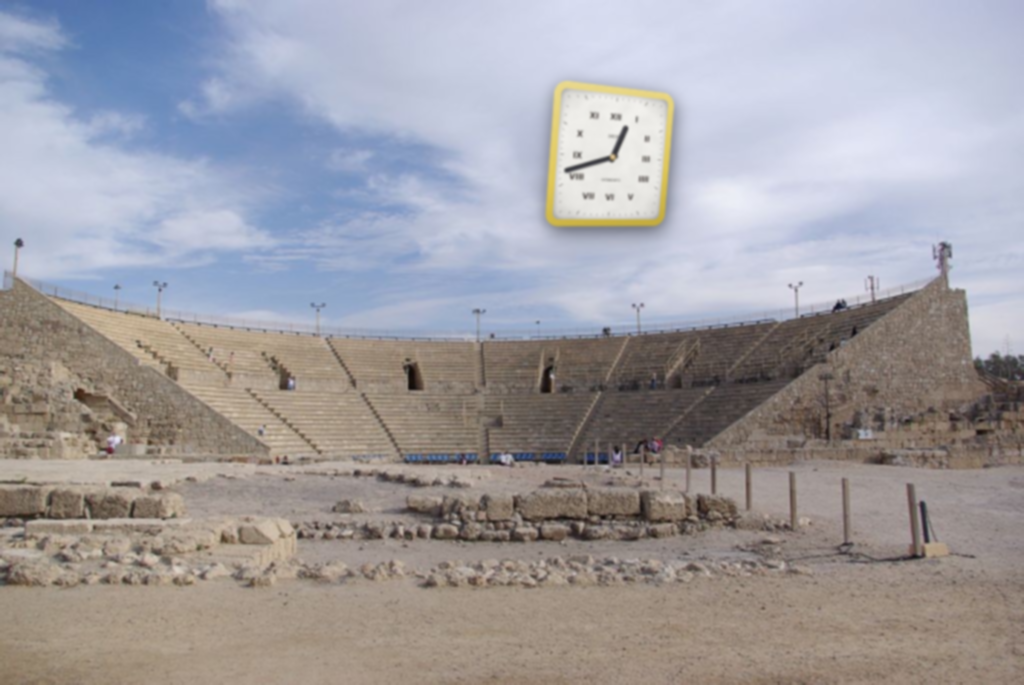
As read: h=12 m=42
